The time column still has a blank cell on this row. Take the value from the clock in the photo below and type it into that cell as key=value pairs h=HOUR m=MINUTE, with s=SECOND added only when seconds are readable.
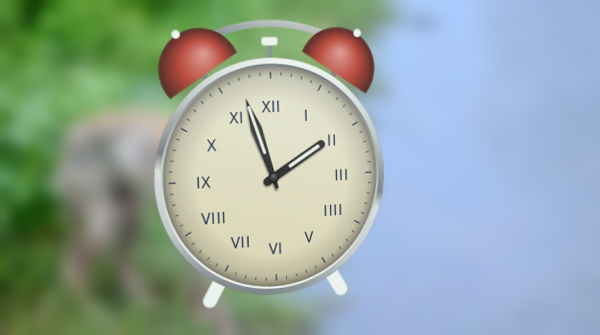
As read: h=1 m=57
